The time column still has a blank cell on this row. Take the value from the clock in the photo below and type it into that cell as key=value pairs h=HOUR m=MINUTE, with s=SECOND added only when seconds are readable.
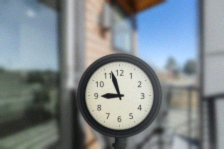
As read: h=8 m=57
